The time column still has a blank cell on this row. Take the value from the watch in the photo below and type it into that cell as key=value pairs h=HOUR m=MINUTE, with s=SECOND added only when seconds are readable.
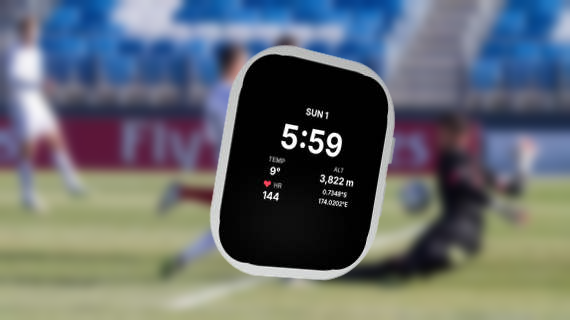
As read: h=5 m=59
